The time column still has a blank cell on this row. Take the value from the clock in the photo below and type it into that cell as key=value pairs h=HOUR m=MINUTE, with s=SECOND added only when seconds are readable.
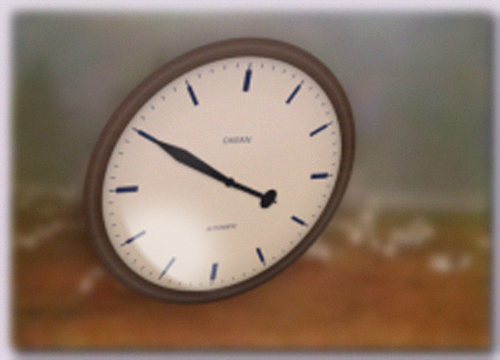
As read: h=3 m=50
